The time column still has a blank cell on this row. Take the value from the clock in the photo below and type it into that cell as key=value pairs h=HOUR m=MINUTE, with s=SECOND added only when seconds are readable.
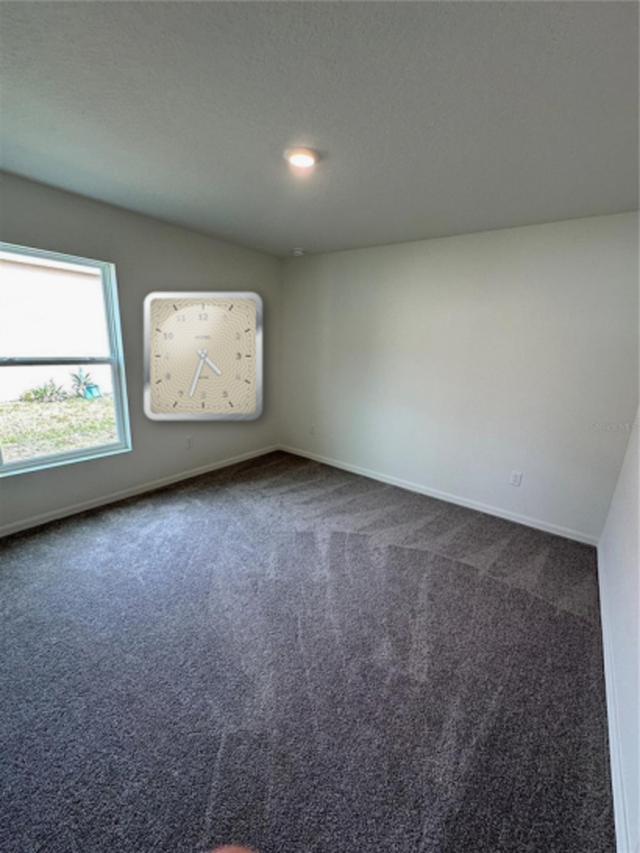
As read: h=4 m=33
